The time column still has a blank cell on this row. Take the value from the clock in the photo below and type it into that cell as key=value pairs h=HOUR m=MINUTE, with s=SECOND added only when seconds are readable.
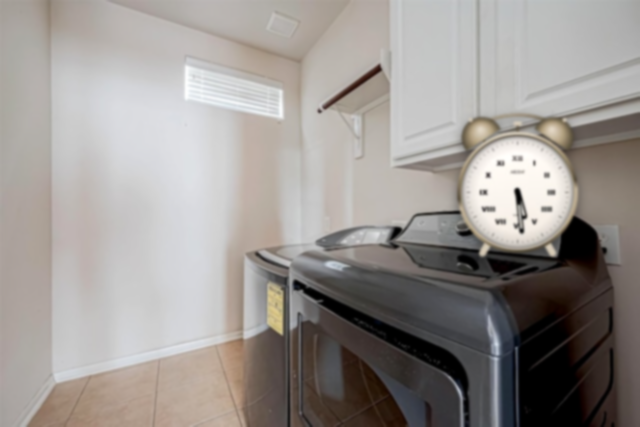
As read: h=5 m=29
